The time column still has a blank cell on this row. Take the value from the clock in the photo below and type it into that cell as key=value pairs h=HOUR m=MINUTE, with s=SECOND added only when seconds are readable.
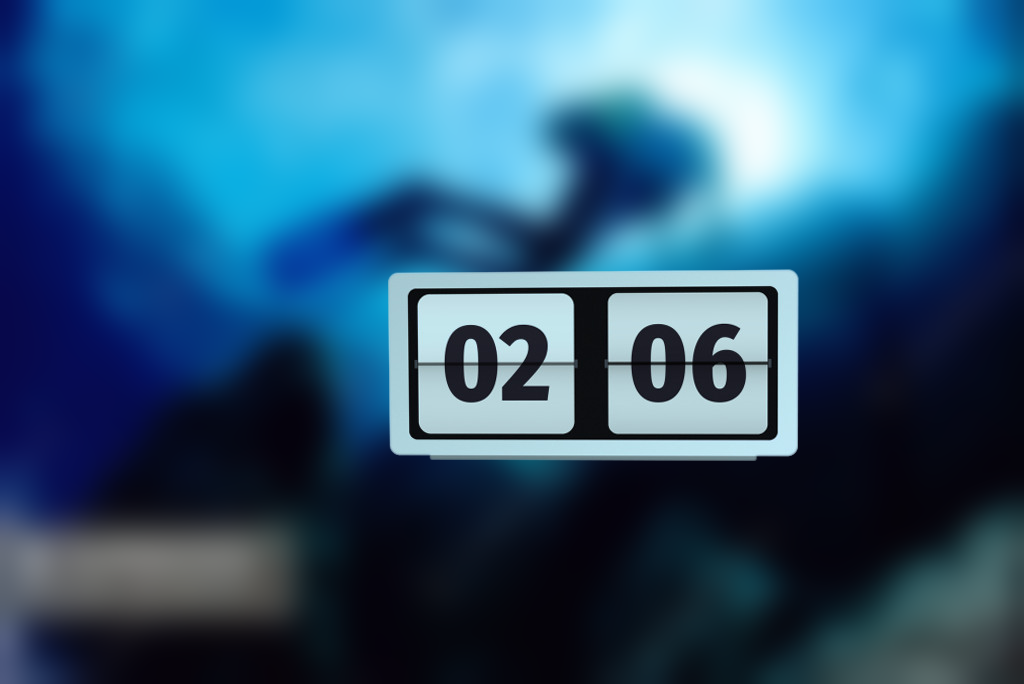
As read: h=2 m=6
